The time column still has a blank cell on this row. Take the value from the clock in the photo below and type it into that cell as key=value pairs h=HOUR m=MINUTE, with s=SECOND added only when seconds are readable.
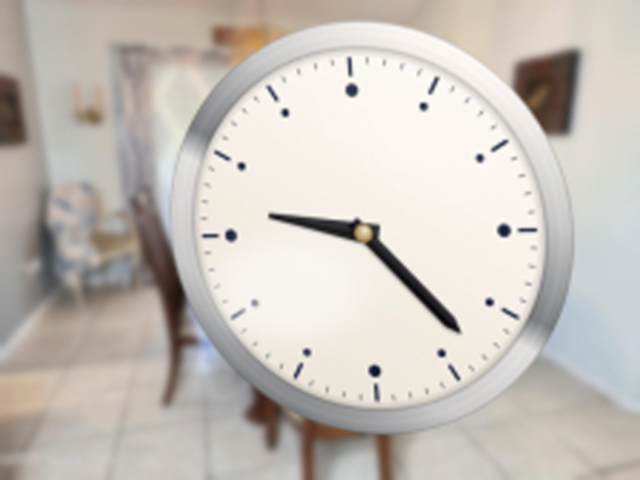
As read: h=9 m=23
